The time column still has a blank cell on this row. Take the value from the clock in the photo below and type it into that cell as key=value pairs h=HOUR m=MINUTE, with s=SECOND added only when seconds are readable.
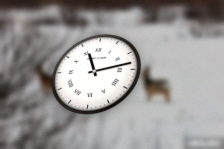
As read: h=11 m=13
